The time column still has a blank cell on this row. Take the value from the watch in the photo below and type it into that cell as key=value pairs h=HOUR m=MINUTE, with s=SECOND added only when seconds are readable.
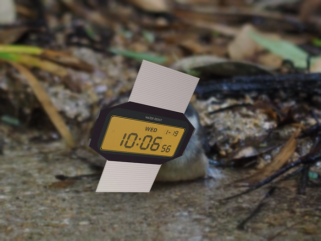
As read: h=10 m=6 s=56
